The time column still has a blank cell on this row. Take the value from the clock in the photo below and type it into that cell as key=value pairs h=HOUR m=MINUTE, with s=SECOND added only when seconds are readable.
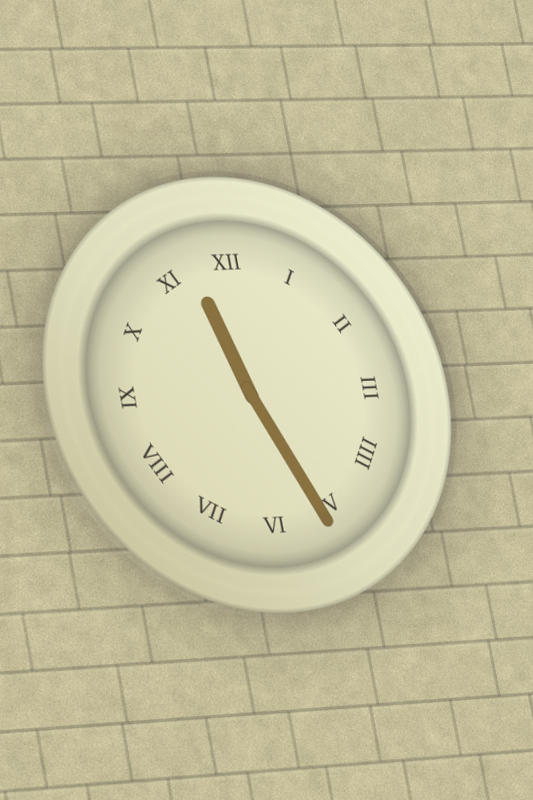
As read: h=11 m=26
